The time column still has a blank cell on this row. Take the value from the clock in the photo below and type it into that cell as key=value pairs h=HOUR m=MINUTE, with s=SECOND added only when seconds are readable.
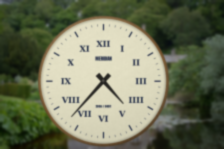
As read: h=4 m=37
